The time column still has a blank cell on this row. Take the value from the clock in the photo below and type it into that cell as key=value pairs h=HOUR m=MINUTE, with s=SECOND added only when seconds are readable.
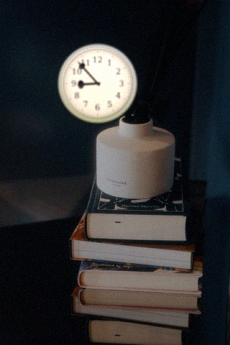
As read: h=8 m=53
